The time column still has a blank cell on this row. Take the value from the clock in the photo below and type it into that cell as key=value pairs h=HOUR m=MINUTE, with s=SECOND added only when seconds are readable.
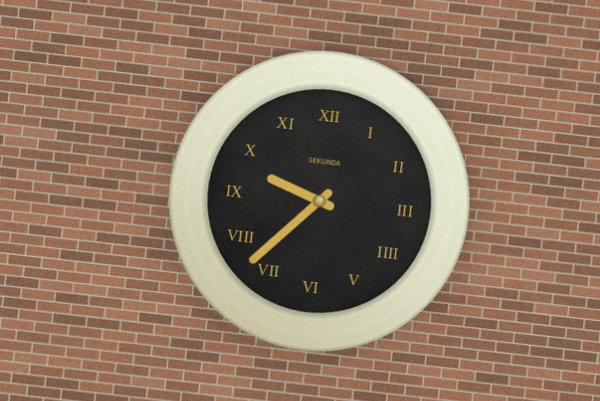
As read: h=9 m=37
